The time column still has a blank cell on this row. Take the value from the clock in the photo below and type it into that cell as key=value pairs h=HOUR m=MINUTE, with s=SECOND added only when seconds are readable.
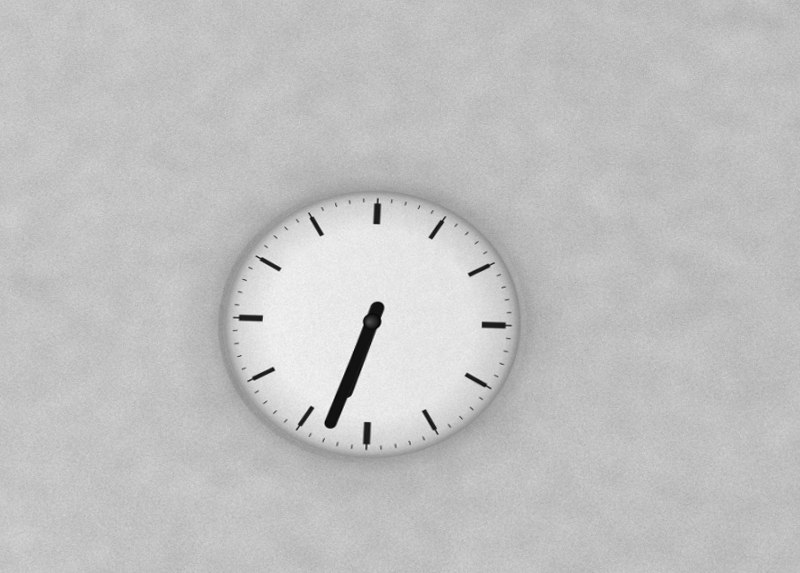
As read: h=6 m=33
